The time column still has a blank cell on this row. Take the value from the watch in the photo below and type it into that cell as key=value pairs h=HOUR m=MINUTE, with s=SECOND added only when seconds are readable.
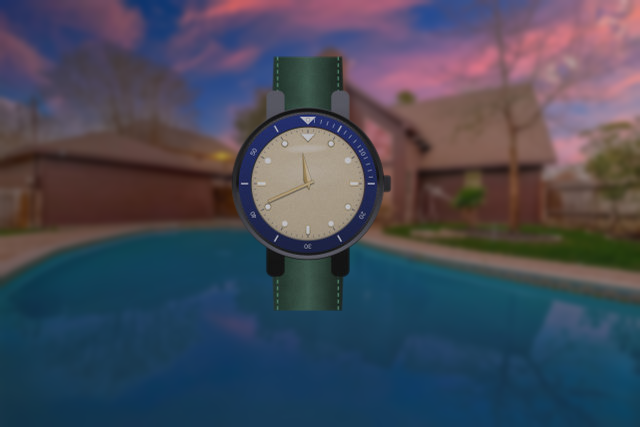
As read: h=11 m=41
